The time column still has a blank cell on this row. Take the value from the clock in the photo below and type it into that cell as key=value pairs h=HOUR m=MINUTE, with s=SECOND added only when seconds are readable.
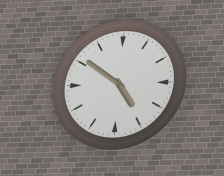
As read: h=4 m=51
